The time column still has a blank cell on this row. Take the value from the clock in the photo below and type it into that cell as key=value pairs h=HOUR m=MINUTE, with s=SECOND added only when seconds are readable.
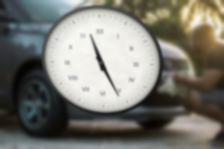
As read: h=11 m=26
